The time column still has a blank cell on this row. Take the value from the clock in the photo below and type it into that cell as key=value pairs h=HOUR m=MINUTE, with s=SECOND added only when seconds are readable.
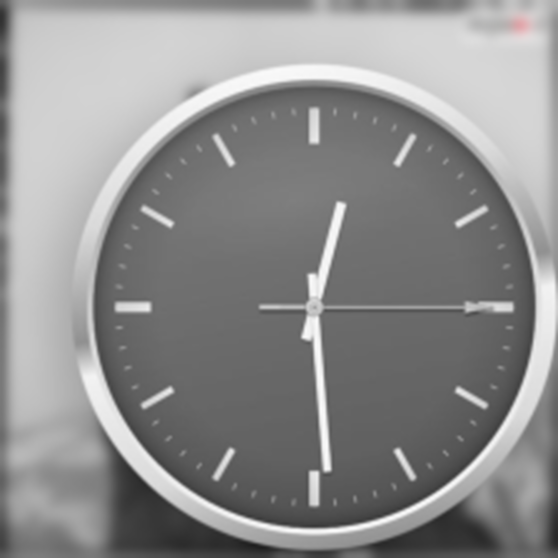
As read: h=12 m=29 s=15
